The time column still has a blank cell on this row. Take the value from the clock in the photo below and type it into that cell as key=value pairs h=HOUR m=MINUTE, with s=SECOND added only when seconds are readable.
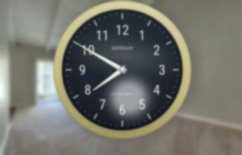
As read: h=7 m=50
